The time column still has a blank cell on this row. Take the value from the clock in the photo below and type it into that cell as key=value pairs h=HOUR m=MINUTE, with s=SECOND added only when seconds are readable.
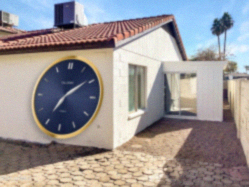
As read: h=7 m=9
